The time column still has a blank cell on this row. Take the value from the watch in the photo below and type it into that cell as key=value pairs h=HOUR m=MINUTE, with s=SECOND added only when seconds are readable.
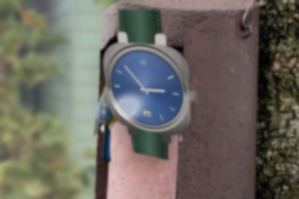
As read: h=2 m=53
